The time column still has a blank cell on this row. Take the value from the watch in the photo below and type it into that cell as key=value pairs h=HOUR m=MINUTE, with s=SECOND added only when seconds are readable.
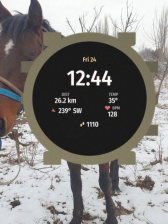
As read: h=12 m=44
